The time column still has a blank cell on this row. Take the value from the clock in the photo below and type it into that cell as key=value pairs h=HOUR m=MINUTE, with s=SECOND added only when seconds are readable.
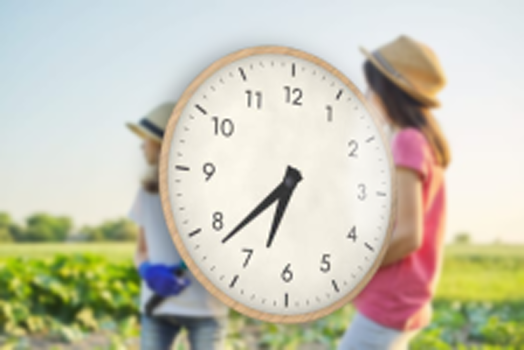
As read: h=6 m=38
